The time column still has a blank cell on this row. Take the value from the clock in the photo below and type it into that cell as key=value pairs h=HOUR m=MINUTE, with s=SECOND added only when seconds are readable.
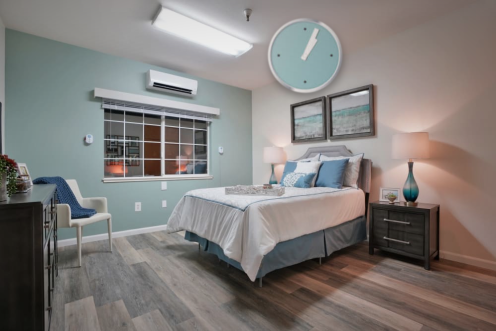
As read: h=1 m=4
